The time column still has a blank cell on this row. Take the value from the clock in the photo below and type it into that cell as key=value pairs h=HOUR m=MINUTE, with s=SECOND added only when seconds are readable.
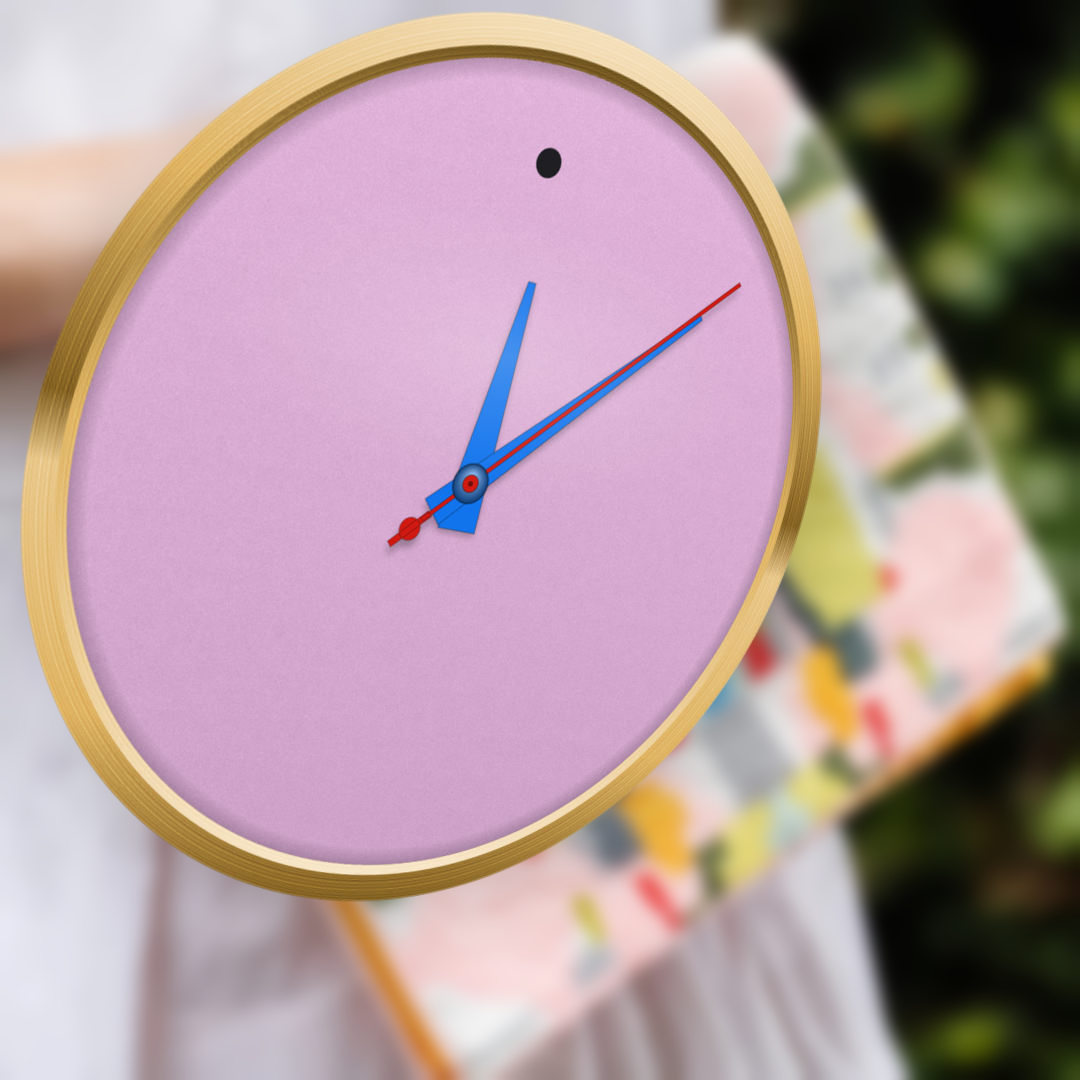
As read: h=12 m=8 s=8
